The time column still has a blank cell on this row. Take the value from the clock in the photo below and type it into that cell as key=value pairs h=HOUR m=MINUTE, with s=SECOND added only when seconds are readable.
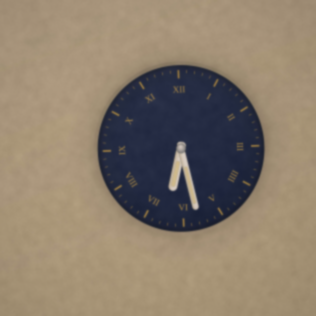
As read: h=6 m=28
